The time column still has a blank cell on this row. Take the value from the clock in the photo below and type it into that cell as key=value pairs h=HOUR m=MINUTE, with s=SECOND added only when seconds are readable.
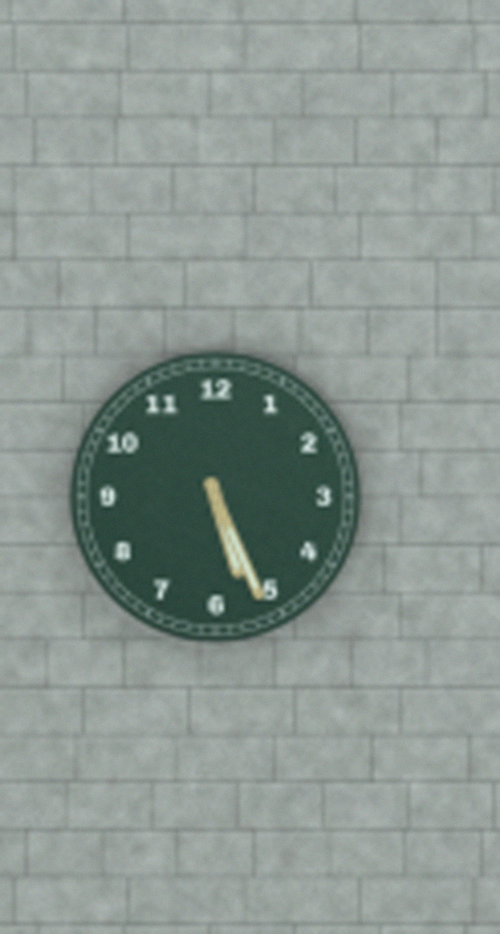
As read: h=5 m=26
